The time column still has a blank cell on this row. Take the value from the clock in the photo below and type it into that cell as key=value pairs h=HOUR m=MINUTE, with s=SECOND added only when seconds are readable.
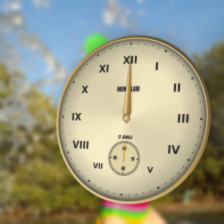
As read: h=12 m=0
